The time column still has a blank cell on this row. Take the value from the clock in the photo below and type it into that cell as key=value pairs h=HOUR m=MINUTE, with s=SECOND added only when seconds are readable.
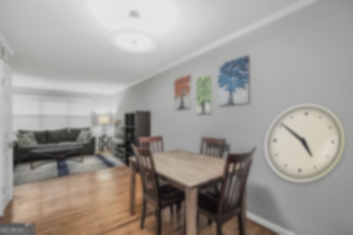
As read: h=4 m=51
